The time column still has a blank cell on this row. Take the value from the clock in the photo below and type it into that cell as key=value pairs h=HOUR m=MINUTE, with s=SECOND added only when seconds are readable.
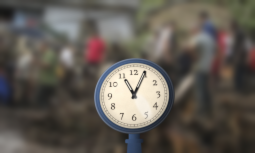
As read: h=11 m=4
